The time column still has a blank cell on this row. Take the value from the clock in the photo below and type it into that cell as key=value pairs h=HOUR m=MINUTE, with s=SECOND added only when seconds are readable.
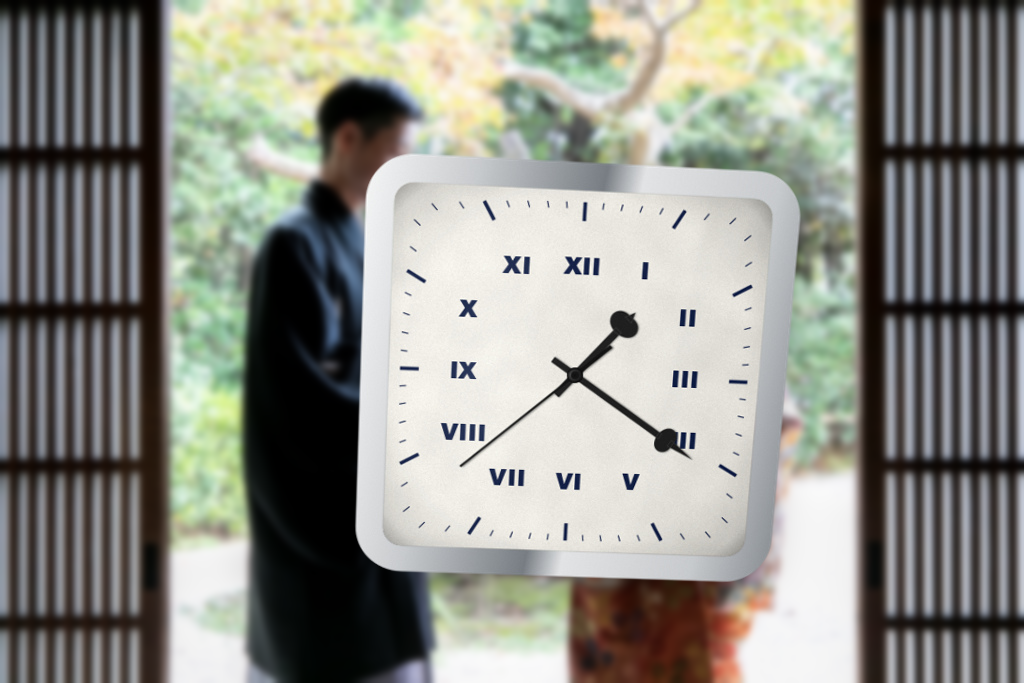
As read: h=1 m=20 s=38
